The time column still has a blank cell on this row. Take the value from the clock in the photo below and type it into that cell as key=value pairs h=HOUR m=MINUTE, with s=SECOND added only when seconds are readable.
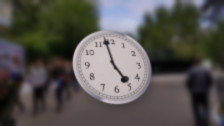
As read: h=4 m=58
